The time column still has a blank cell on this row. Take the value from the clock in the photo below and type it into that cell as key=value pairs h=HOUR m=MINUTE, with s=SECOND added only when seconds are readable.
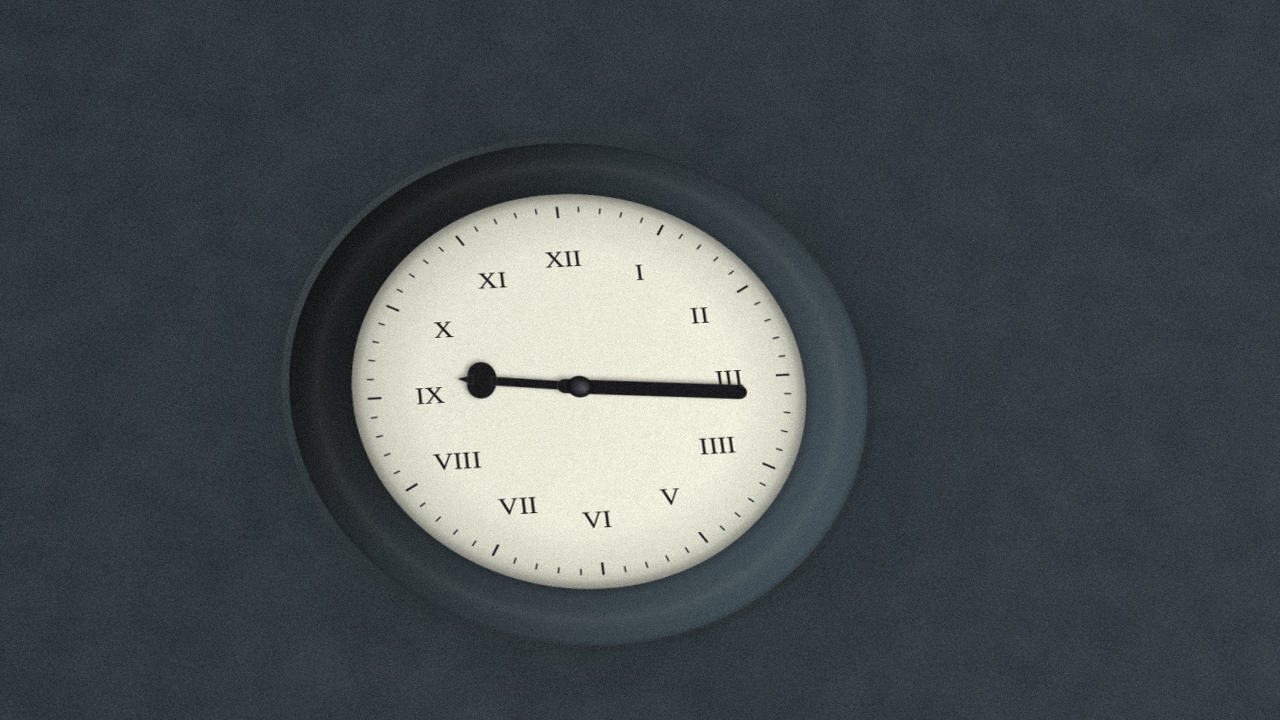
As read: h=9 m=16
